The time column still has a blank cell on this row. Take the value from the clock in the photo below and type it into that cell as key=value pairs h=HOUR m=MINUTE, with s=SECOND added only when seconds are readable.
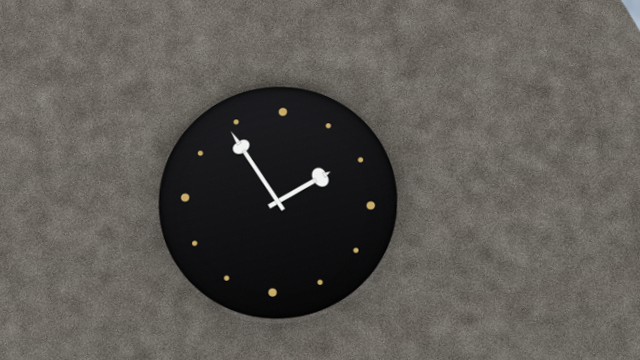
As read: h=1 m=54
